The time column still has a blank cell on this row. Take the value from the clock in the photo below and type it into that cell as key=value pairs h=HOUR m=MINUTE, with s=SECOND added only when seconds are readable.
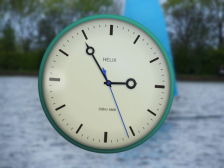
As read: h=2 m=54 s=26
